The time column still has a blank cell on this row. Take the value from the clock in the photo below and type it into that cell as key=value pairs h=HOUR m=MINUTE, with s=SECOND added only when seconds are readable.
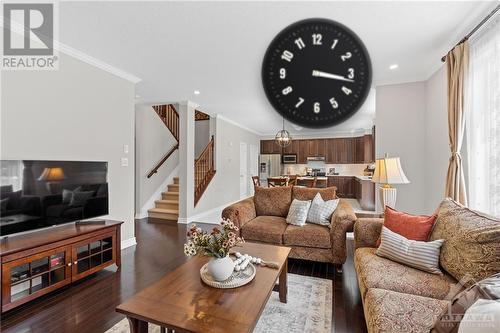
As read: h=3 m=17
